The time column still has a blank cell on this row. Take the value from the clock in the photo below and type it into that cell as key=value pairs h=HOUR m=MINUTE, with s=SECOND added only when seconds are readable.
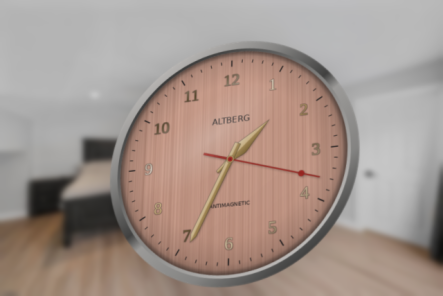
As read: h=1 m=34 s=18
